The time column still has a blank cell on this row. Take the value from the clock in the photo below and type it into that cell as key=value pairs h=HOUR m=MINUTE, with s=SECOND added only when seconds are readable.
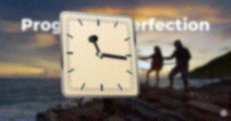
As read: h=11 m=16
